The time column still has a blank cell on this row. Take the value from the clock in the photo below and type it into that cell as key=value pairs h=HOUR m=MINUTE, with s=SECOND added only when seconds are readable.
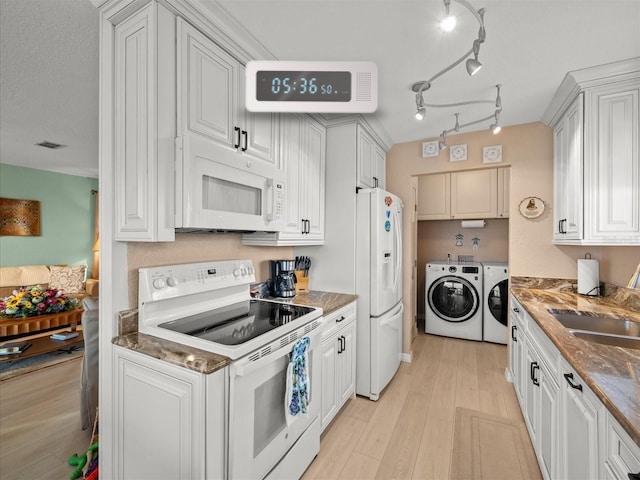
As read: h=5 m=36
